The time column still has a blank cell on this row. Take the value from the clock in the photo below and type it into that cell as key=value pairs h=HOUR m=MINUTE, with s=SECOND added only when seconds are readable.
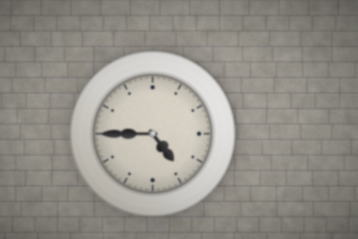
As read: h=4 m=45
